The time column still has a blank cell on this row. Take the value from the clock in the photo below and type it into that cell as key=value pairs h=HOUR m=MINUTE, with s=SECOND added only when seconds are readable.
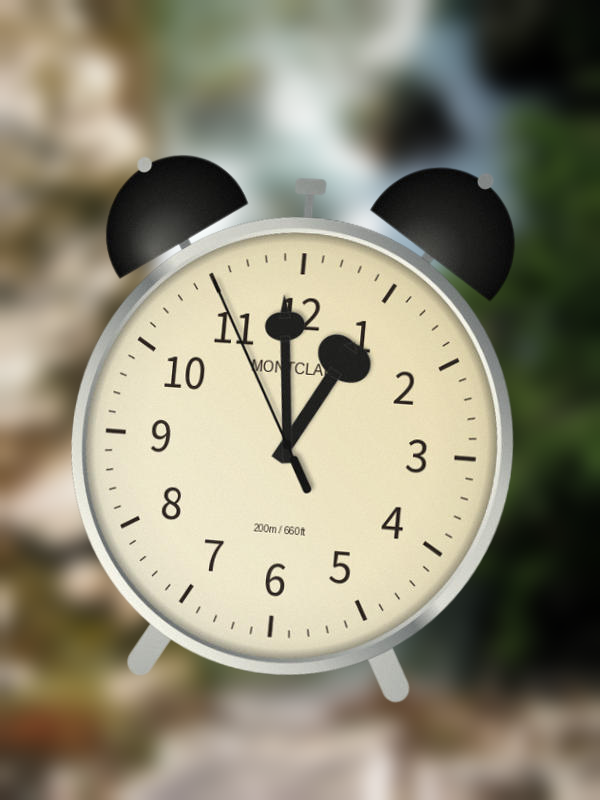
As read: h=12 m=58 s=55
